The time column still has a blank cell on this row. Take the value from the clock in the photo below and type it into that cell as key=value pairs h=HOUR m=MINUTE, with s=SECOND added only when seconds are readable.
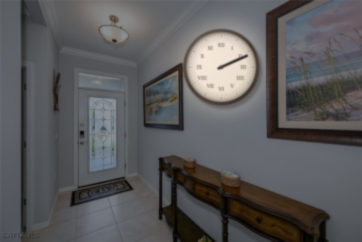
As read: h=2 m=11
